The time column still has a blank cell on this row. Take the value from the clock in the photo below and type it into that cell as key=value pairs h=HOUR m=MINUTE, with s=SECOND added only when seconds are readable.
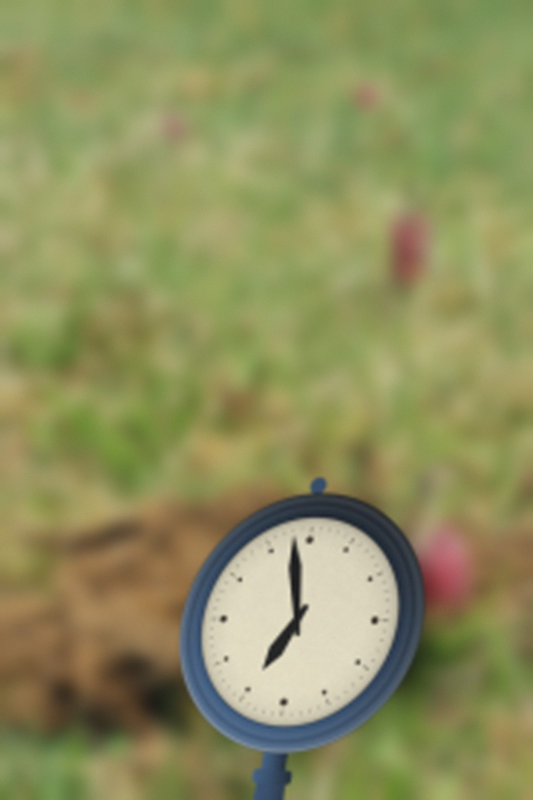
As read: h=6 m=58
